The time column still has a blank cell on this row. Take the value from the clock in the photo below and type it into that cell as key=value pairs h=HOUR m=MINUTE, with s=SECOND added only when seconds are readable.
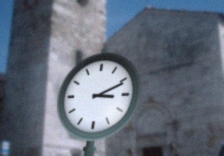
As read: h=3 m=11
